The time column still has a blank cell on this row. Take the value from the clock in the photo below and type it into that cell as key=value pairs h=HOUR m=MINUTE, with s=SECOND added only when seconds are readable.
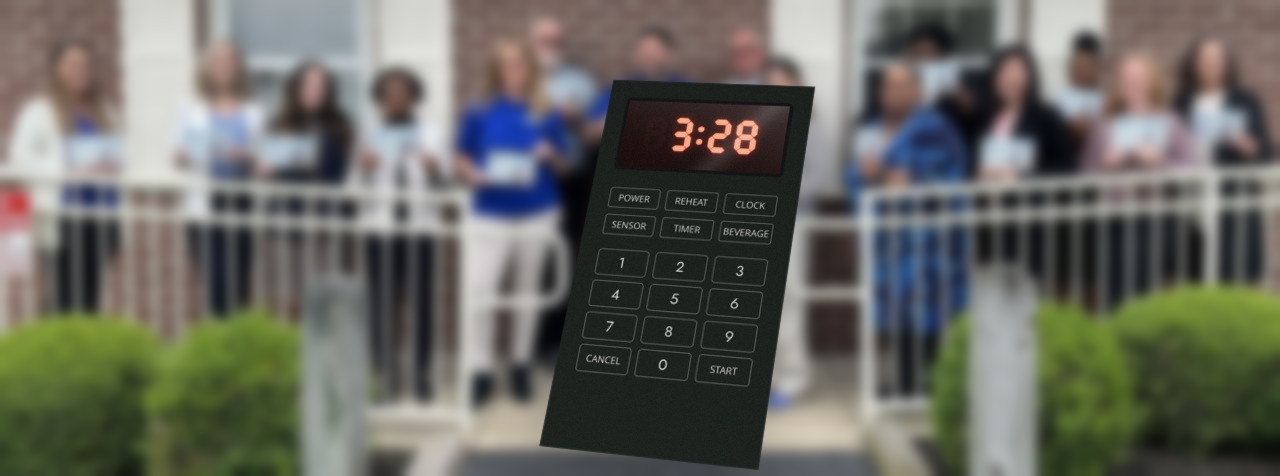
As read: h=3 m=28
